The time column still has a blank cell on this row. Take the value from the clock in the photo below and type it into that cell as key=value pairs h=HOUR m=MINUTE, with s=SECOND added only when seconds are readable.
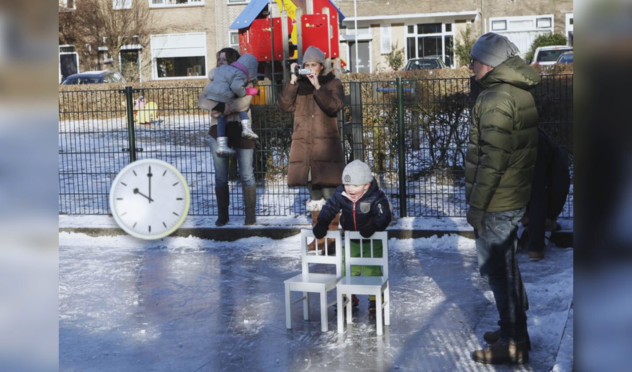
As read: h=10 m=0
